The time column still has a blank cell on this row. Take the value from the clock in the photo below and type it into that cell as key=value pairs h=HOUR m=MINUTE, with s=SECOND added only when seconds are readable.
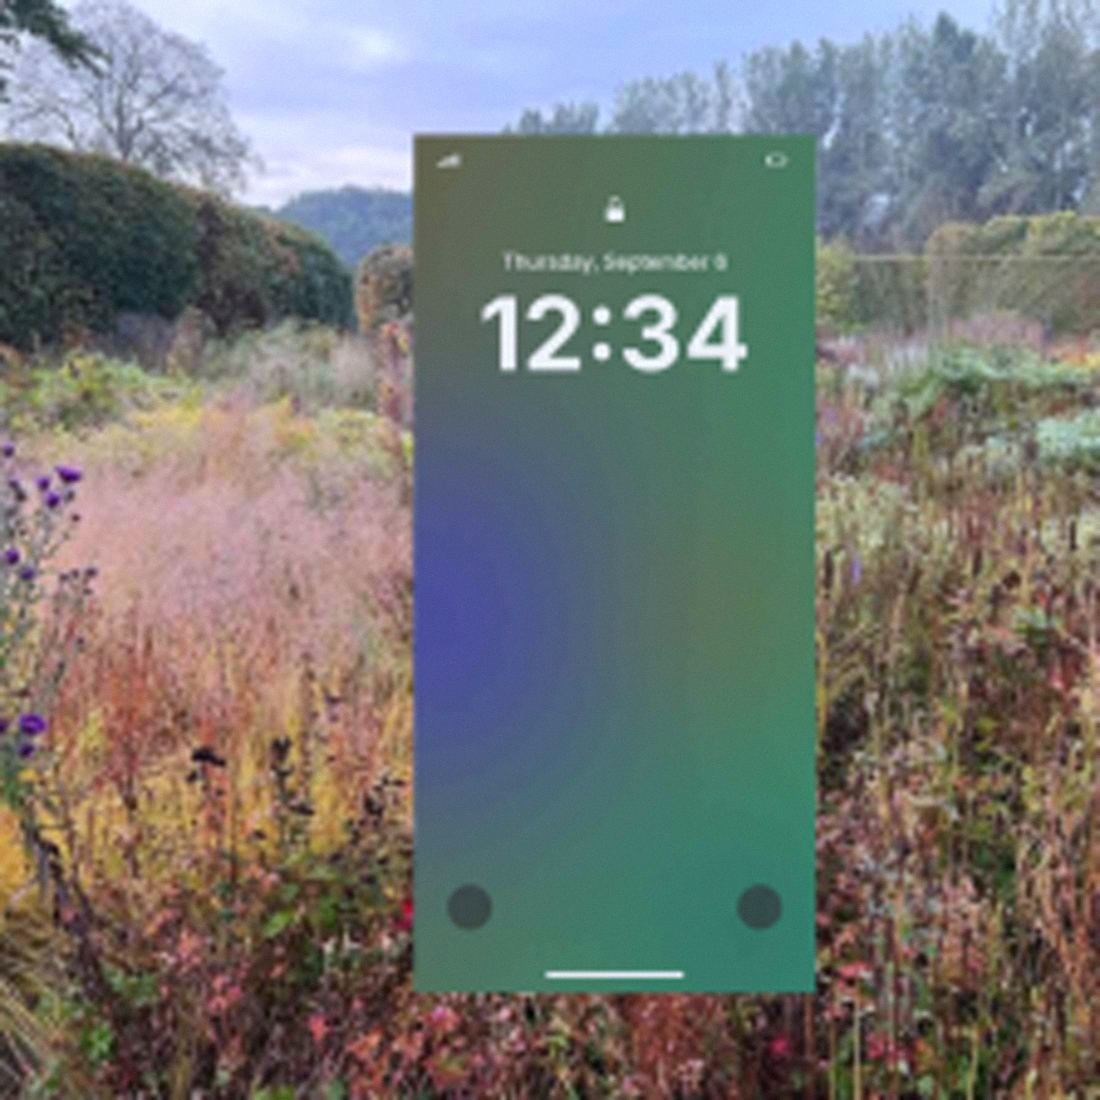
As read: h=12 m=34
